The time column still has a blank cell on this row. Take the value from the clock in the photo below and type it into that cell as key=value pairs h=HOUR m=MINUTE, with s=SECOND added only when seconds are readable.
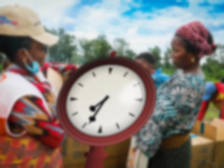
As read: h=7 m=34
